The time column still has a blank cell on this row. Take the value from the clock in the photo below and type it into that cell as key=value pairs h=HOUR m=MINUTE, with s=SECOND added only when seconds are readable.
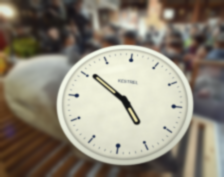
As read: h=4 m=51
